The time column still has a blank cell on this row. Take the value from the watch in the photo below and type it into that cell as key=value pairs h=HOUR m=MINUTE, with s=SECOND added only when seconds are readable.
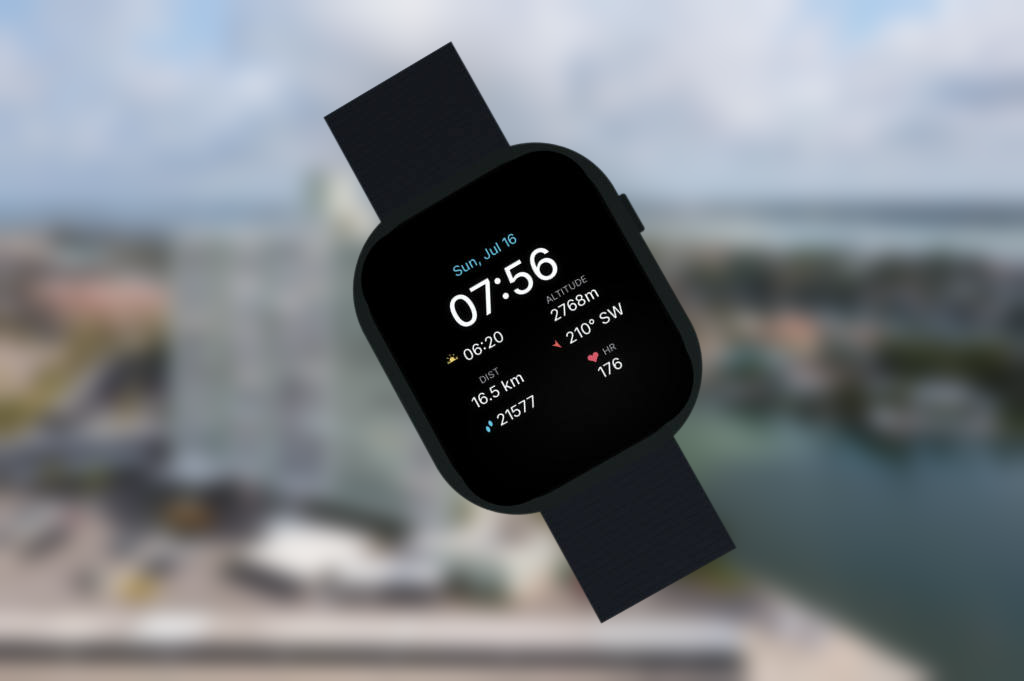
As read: h=7 m=56
